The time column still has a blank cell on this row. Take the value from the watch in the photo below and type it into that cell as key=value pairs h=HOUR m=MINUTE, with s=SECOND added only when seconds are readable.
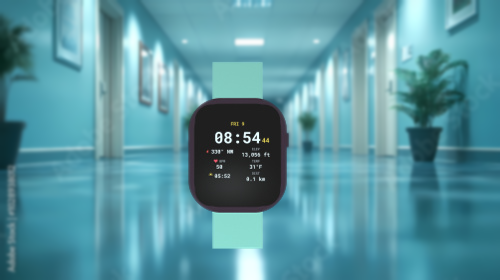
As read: h=8 m=54
